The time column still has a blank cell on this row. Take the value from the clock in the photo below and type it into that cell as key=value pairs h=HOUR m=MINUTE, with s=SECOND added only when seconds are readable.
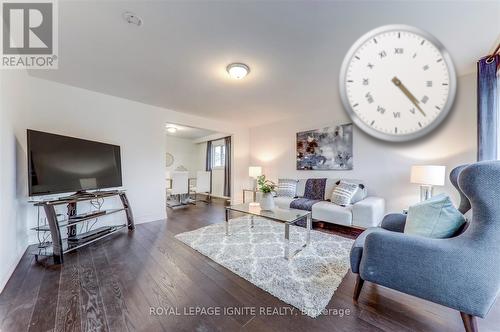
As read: h=4 m=23
